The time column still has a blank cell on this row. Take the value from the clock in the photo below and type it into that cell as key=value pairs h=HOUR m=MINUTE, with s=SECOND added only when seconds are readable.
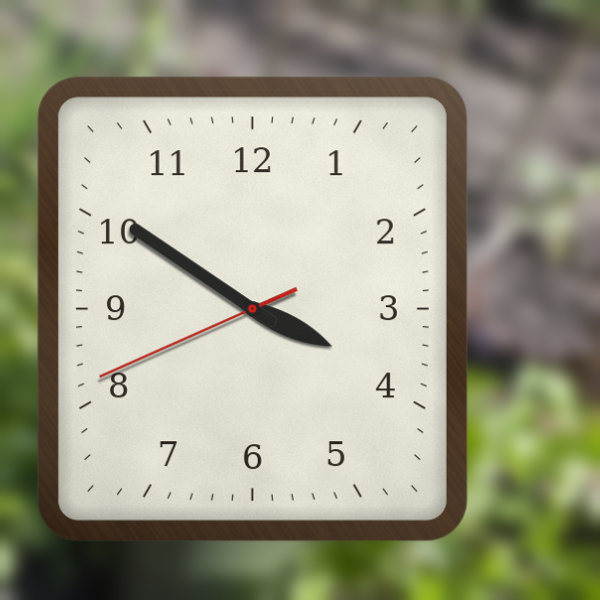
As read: h=3 m=50 s=41
